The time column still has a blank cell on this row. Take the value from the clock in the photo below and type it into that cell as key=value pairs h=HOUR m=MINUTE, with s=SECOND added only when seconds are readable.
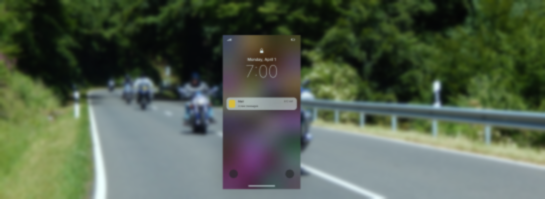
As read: h=7 m=0
